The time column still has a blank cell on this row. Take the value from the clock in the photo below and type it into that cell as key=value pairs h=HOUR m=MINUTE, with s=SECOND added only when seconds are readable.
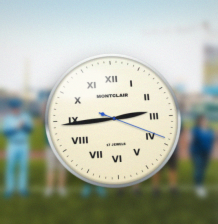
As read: h=2 m=44 s=19
